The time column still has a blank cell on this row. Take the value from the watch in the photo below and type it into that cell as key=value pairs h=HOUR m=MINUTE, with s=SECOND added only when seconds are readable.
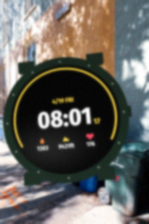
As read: h=8 m=1
